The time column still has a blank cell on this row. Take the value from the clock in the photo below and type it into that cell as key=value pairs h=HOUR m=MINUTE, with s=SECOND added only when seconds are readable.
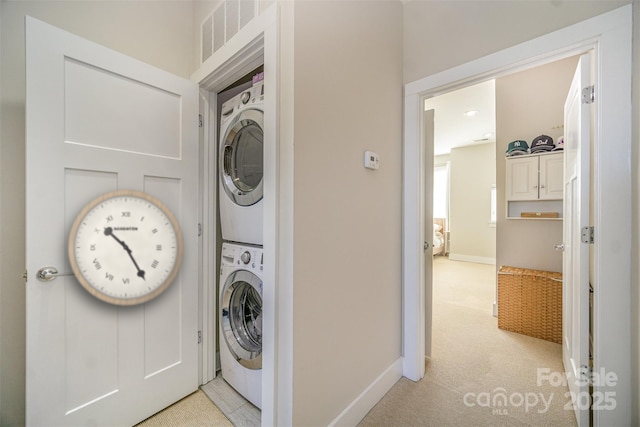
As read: h=10 m=25
